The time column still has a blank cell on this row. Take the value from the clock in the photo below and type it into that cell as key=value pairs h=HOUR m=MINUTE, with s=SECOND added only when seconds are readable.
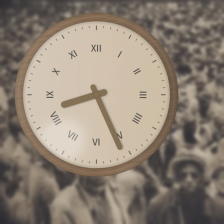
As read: h=8 m=26
